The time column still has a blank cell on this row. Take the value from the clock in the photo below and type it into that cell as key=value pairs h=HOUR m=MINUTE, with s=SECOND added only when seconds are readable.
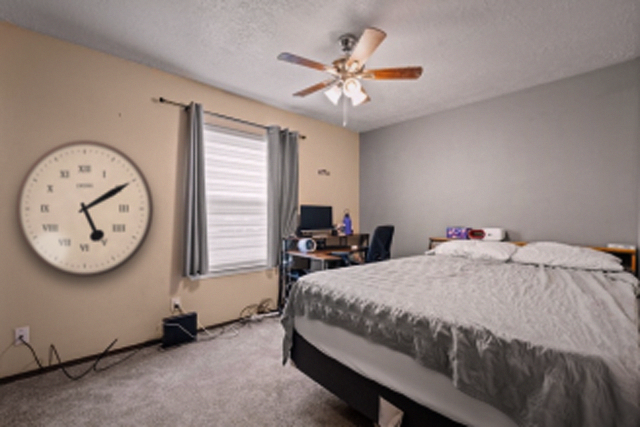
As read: h=5 m=10
